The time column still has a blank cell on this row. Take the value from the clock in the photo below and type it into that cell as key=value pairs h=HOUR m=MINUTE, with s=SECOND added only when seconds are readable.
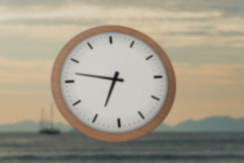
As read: h=6 m=47
